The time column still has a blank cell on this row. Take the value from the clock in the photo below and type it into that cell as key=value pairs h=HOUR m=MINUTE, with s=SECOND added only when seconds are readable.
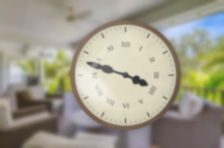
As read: h=3 m=48
